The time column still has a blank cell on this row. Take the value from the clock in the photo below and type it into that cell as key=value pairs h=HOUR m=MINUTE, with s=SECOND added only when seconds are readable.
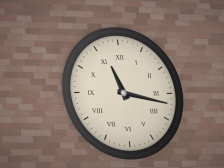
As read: h=11 m=17
